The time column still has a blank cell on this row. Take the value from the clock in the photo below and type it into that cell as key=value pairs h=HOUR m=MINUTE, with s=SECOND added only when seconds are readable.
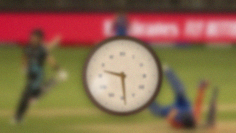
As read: h=9 m=29
